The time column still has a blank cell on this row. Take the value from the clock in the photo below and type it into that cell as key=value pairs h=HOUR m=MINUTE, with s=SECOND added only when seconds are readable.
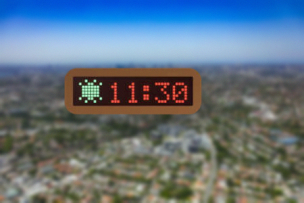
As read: h=11 m=30
